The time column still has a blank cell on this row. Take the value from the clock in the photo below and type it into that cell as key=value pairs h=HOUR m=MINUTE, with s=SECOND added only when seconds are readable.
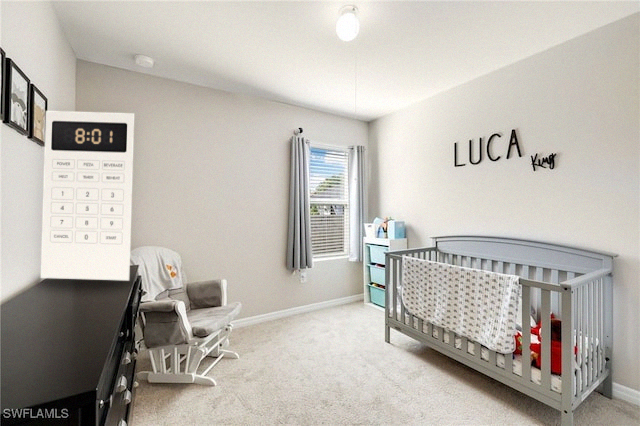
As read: h=8 m=1
